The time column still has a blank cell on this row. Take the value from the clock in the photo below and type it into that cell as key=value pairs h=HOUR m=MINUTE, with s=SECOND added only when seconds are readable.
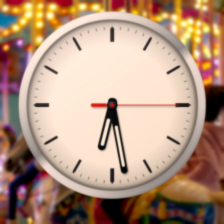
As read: h=6 m=28 s=15
